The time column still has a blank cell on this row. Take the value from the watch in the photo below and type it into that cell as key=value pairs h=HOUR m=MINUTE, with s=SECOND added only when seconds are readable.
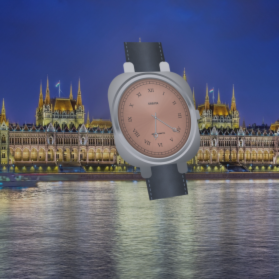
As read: h=6 m=21
